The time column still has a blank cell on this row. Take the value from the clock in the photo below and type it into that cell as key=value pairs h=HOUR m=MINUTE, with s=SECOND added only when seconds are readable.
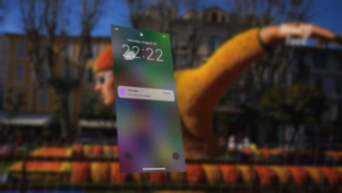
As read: h=22 m=22
